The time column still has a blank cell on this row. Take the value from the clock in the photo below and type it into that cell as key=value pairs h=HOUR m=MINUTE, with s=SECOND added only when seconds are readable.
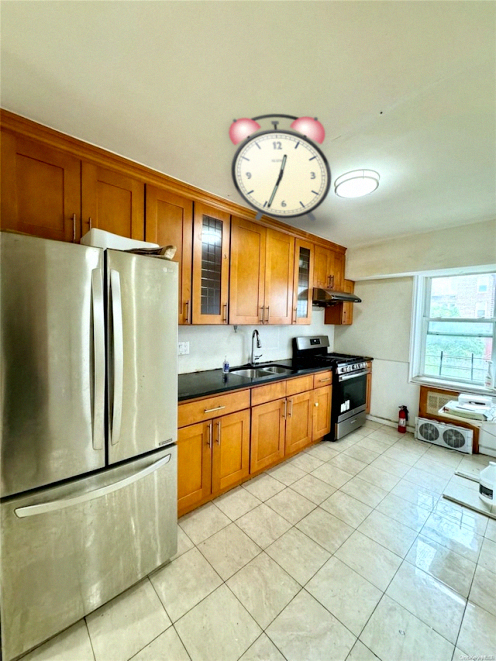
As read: h=12 m=34
